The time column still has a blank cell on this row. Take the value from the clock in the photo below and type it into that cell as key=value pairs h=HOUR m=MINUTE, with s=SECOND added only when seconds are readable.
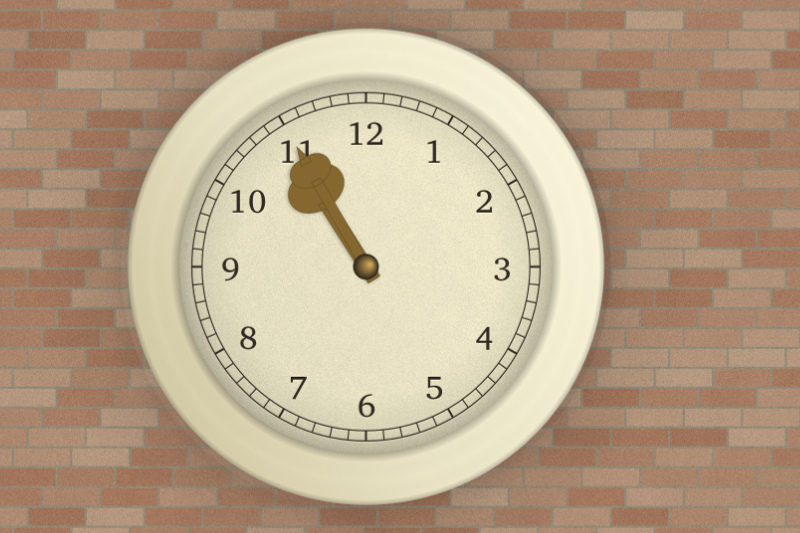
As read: h=10 m=55
